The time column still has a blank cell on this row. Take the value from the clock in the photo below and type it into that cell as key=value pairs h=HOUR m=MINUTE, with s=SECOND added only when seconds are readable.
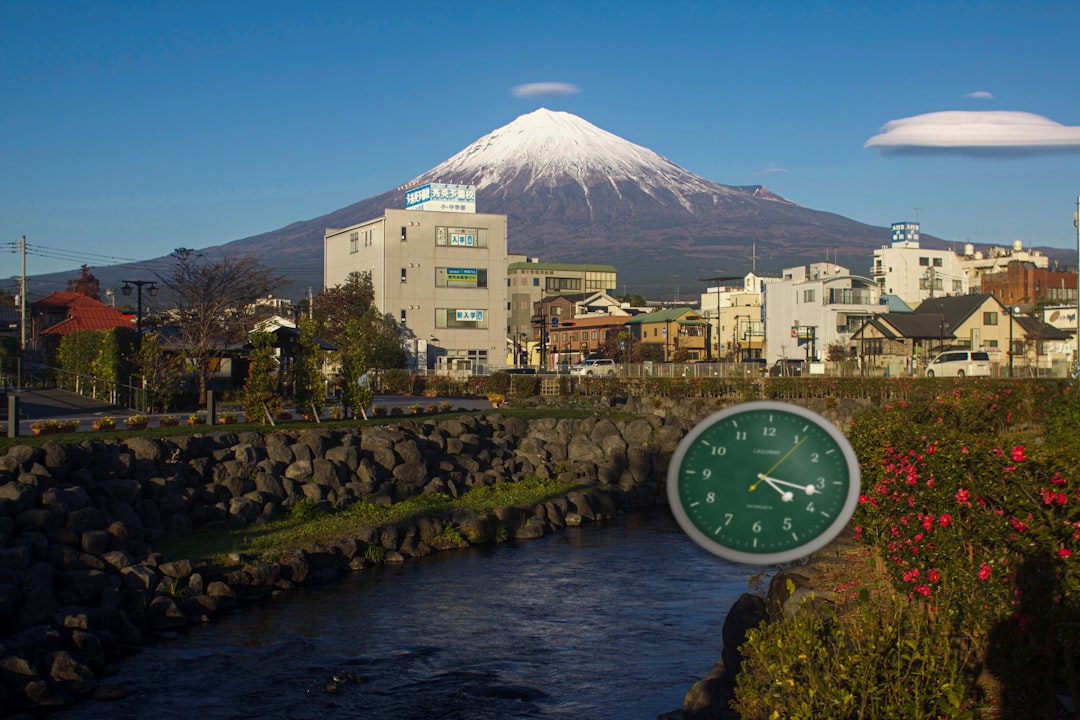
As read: h=4 m=17 s=6
